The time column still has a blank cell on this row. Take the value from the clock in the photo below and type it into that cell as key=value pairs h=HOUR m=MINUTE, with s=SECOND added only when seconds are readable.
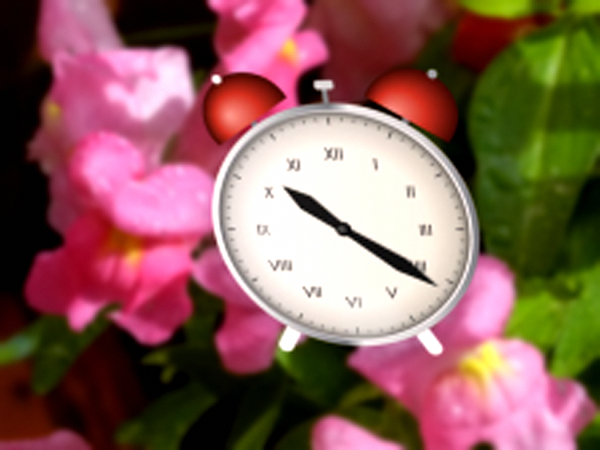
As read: h=10 m=21
